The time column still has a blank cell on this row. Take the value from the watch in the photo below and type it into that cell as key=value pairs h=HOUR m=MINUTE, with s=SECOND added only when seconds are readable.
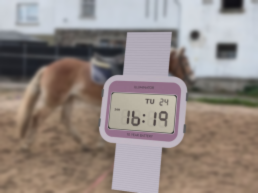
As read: h=16 m=19
